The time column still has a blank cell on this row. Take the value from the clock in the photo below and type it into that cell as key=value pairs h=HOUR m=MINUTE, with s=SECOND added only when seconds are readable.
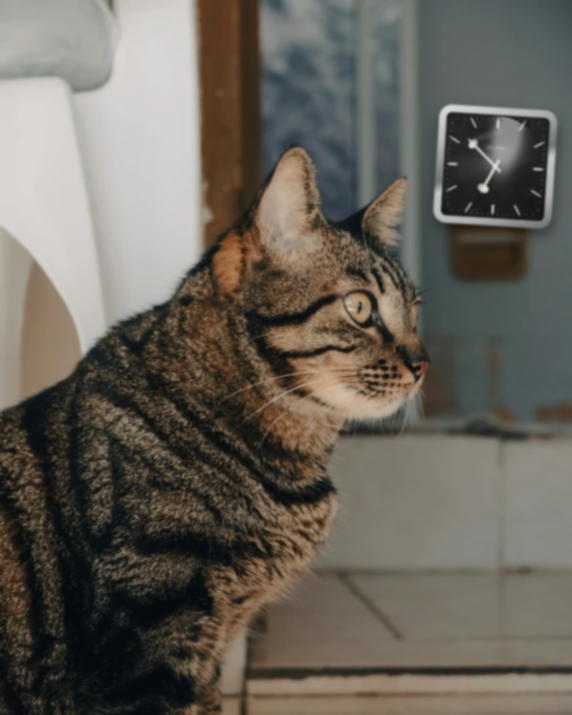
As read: h=6 m=52
